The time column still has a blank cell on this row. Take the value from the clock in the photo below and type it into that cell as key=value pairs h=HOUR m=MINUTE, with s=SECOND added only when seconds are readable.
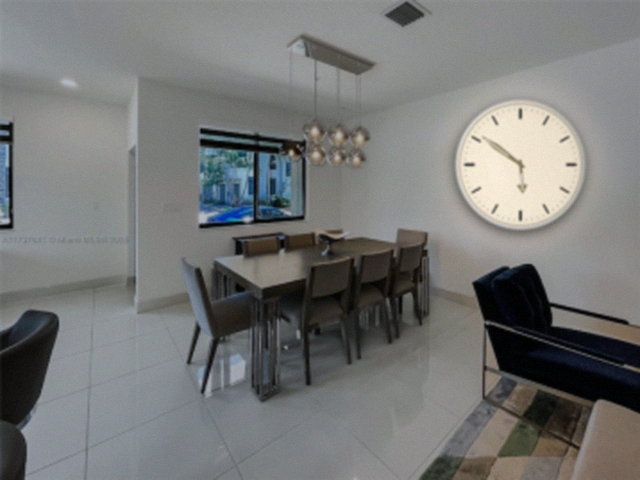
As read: h=5 m=51
